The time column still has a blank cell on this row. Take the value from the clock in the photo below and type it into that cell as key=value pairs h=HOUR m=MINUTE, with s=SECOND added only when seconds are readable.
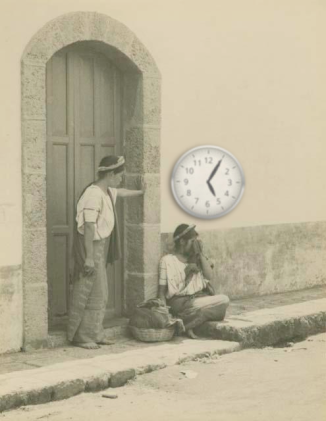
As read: h=5 m=5
